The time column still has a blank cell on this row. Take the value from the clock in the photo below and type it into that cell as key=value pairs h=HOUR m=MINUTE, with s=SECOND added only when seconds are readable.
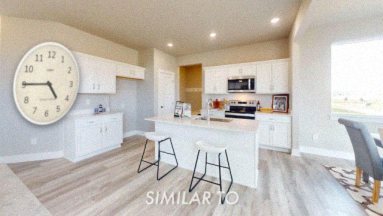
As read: h=4 m=45
